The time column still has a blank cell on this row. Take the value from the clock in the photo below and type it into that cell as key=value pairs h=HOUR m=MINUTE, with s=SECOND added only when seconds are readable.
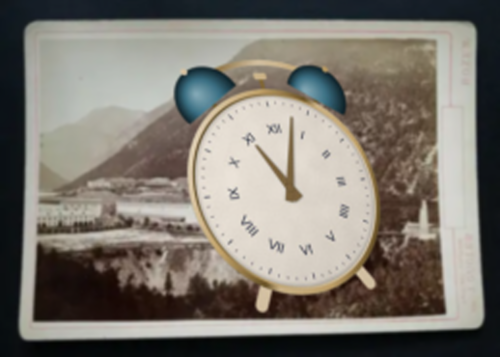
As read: h=11 m=3
